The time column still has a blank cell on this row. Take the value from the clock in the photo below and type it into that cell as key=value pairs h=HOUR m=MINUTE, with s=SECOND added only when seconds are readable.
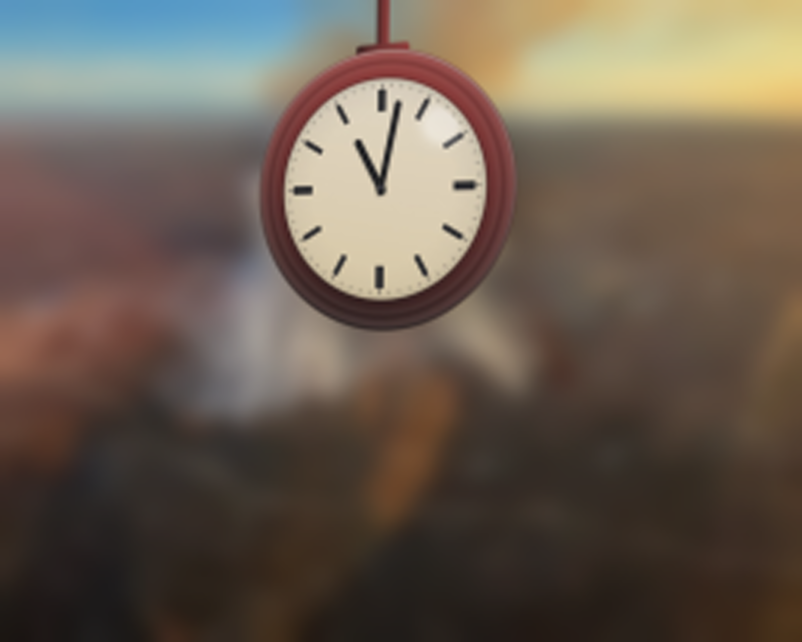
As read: h=11 m=2
